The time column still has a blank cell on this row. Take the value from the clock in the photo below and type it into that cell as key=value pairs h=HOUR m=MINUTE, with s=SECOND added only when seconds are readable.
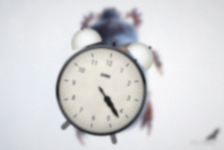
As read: h=4 m=22
